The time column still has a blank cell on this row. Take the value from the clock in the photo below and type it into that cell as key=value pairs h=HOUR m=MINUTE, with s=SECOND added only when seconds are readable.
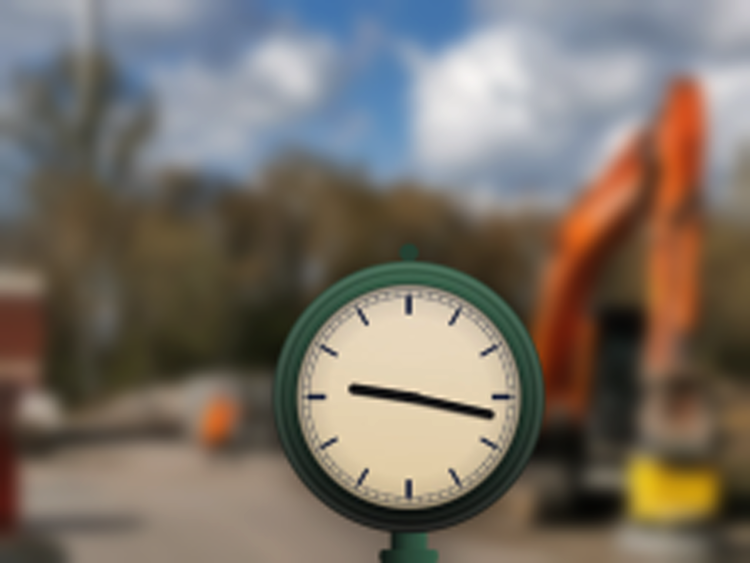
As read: h=9 m=17
